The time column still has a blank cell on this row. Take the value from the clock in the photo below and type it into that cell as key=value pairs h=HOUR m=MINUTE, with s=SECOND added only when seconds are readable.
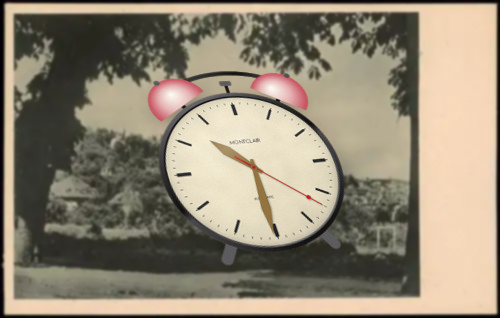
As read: h=10 m=30 s=22
